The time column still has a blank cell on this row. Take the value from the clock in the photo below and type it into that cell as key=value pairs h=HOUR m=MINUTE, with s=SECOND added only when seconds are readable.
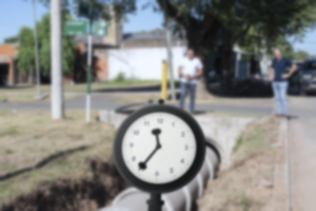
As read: h=11 m=36
